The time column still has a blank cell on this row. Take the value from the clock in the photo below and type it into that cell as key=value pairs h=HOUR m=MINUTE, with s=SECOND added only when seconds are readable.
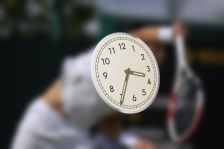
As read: h=3 m=35
